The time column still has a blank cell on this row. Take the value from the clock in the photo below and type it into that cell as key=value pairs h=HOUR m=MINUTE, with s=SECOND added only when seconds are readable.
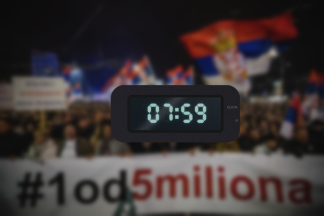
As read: h=7 m=59
